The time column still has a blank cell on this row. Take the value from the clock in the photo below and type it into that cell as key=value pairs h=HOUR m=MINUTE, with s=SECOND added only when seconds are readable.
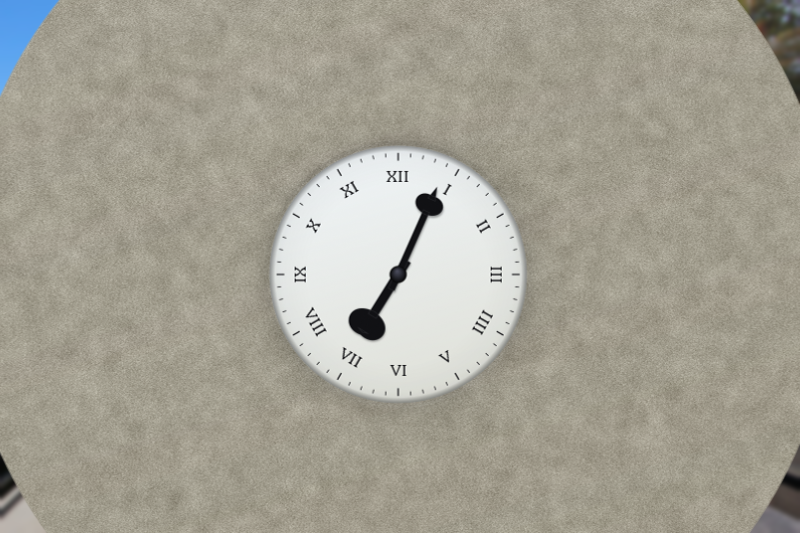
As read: h=7 m=4
